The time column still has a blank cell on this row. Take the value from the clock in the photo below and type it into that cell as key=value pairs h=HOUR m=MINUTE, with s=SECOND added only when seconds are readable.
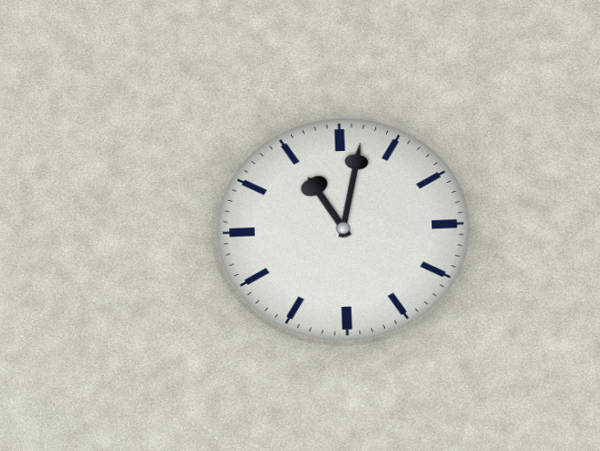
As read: h=11 m=2
